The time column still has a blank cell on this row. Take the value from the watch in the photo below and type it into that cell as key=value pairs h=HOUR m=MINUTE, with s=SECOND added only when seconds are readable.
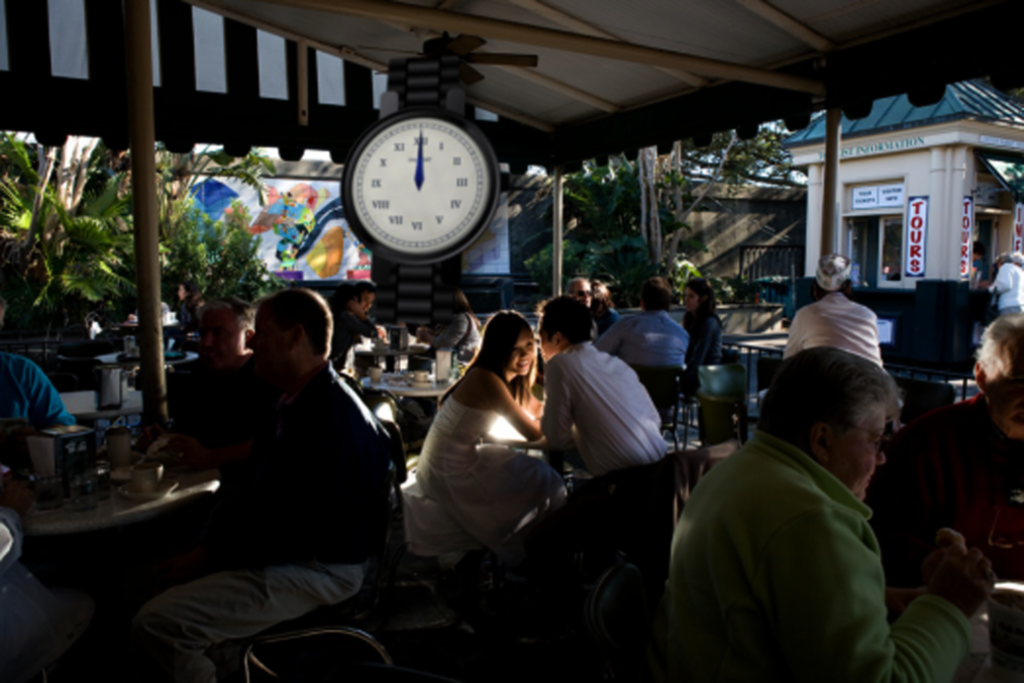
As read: h=12 m=0
